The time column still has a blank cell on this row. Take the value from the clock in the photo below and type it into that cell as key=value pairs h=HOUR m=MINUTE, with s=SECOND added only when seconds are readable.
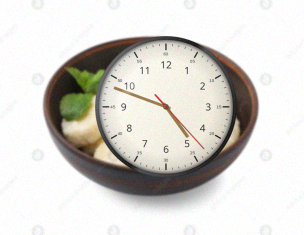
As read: h=4 m=48 s=23
